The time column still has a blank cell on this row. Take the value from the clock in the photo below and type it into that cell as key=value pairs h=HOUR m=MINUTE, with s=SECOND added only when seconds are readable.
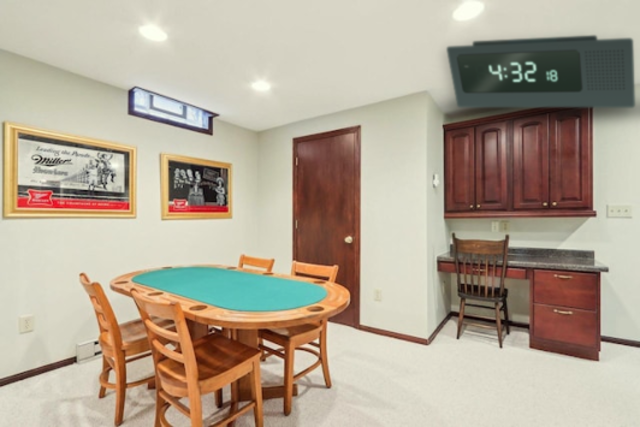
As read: h=4 m=32 s=18
